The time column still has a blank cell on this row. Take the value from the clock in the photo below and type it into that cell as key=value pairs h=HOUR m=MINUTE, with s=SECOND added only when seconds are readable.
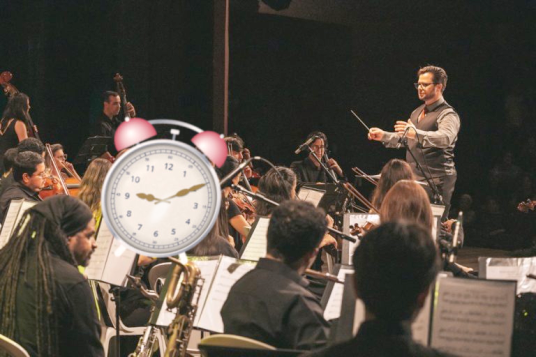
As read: h=9 m=10
